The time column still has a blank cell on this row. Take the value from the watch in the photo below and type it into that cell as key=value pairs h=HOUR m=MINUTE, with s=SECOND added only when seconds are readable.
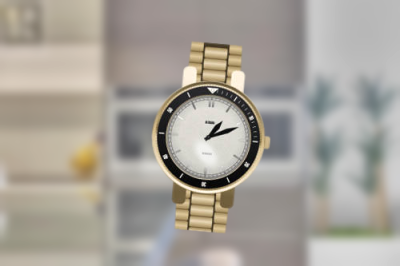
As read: h=1 m=11
